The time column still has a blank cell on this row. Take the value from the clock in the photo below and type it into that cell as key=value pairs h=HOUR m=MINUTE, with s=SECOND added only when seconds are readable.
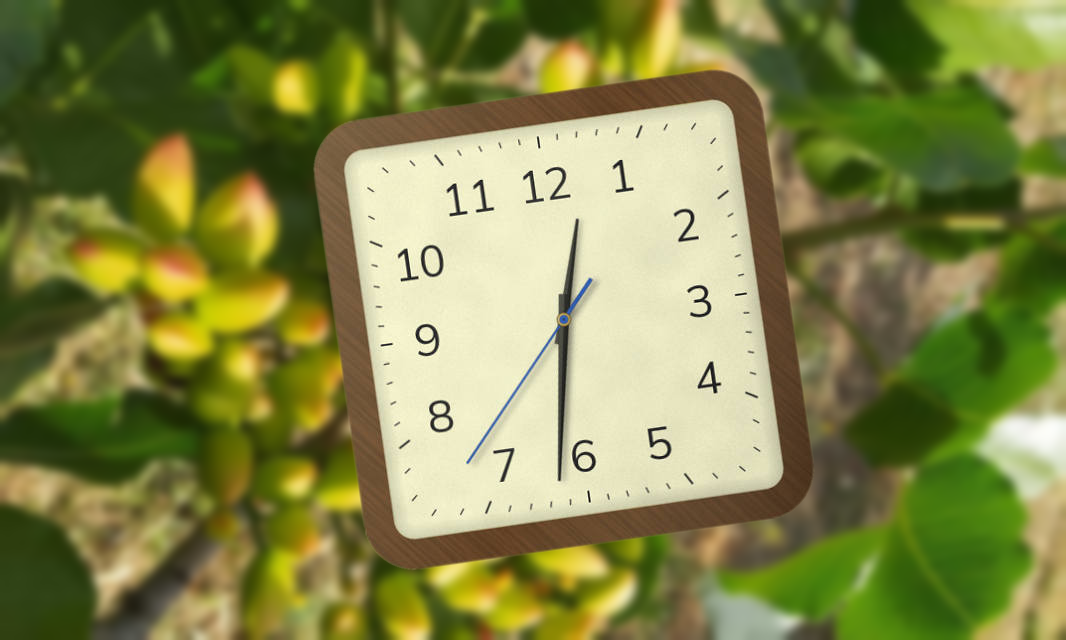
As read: h=12 m=31 s=37
